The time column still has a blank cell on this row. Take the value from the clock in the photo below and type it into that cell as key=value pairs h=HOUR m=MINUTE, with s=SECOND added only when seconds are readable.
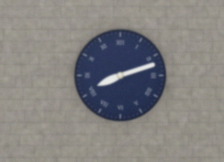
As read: h=8 m=12
